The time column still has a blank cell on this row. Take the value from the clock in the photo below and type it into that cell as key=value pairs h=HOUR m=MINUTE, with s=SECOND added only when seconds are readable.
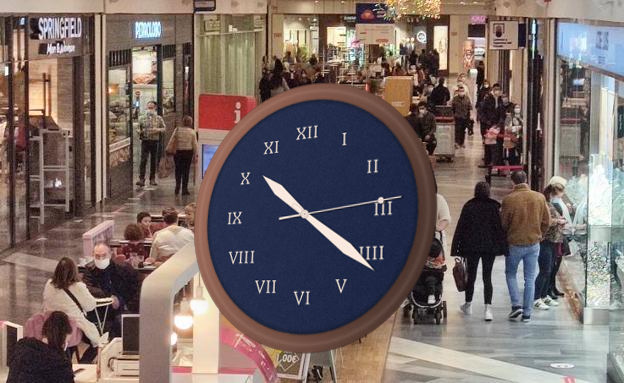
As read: h=10 m=21 s=14
